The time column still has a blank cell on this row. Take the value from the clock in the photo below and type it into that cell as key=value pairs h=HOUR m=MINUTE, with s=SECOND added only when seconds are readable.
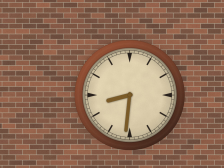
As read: h=8 m=31
